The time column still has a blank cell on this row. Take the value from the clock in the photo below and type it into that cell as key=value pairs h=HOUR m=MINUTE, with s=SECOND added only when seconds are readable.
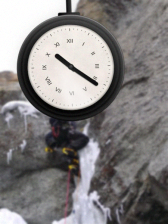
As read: h=10 m=21
